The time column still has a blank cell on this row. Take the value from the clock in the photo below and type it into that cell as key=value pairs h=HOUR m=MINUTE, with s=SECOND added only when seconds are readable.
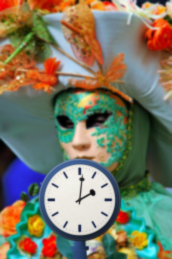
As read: h=2 m=1
